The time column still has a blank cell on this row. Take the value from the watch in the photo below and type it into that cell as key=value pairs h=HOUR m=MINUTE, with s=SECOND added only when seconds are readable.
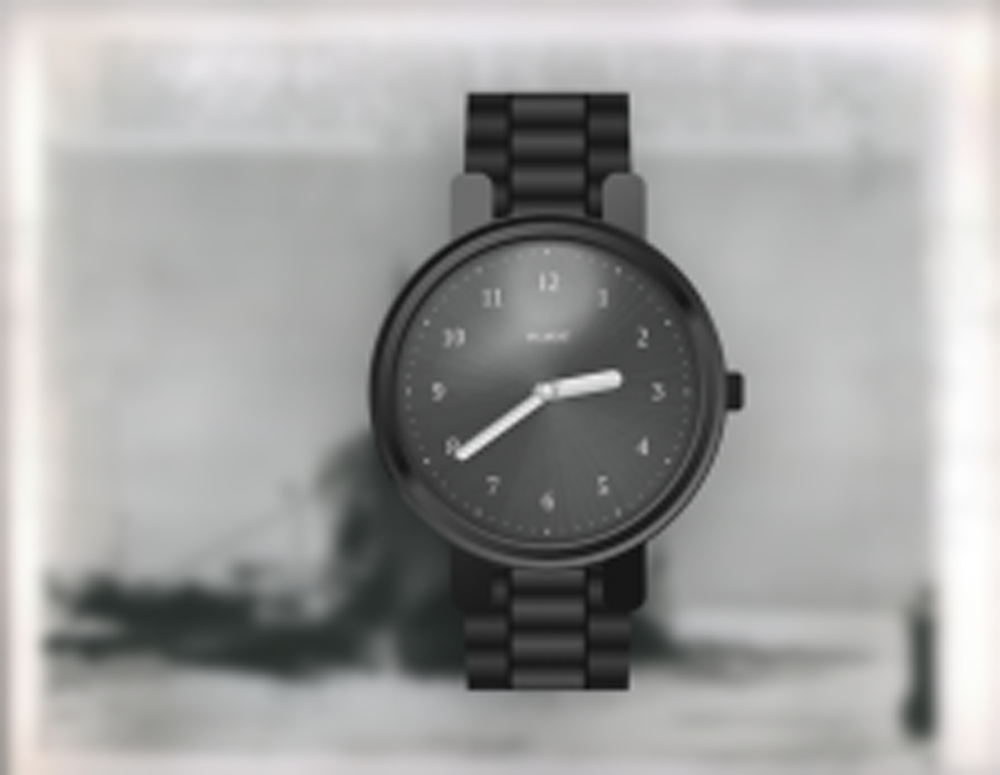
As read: h=2 m=39
